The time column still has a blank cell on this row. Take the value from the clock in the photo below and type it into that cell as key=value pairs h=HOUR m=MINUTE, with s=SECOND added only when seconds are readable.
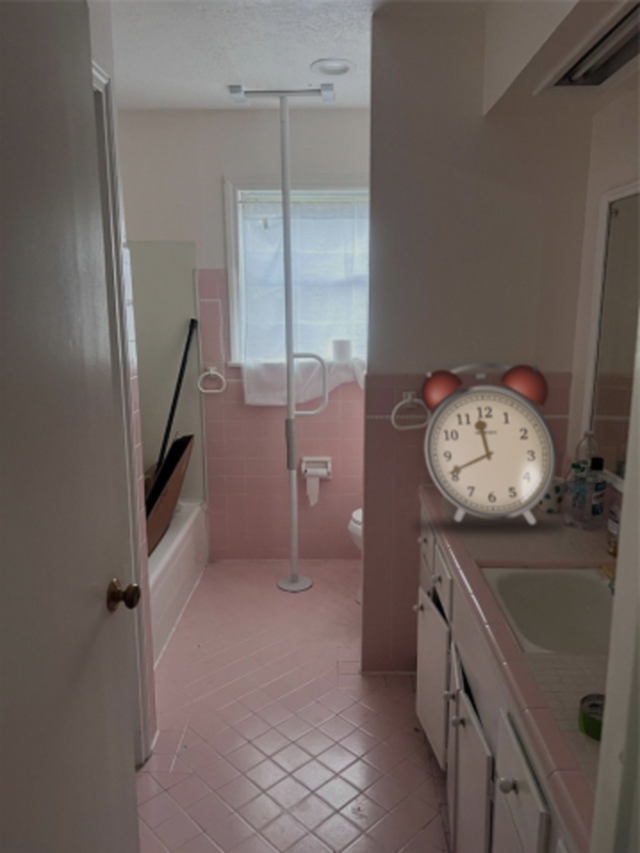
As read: h=11 m=41
